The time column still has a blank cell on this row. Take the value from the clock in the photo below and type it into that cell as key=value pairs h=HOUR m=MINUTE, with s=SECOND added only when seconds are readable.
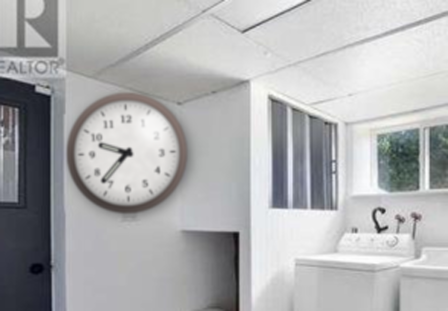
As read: h=9 m=37
